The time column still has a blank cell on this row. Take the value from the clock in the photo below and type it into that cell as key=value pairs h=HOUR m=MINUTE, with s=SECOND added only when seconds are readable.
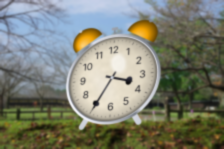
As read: h=3 m=35
